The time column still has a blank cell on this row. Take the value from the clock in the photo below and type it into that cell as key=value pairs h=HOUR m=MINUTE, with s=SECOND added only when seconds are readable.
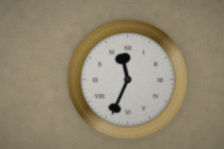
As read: h=11 m=34
